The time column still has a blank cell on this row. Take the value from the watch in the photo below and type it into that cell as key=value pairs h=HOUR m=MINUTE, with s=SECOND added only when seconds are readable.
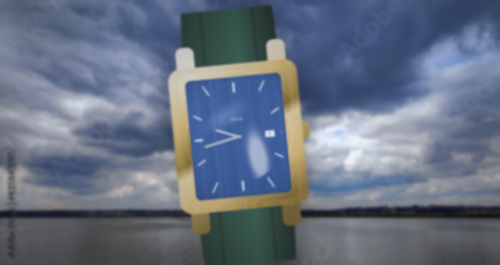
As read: h=9 m=43
